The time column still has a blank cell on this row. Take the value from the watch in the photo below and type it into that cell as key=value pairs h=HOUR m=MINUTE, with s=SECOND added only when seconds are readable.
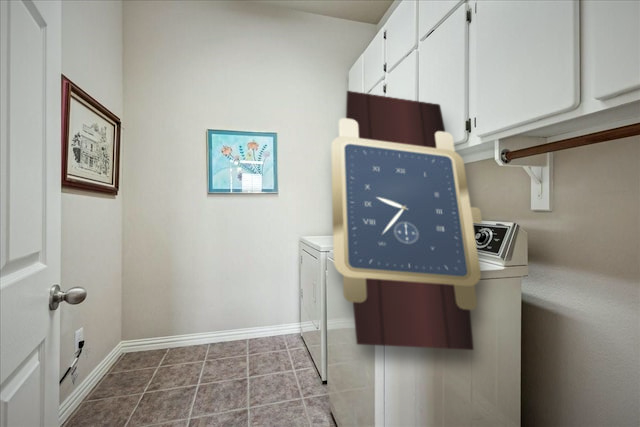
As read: h=9 m=36
